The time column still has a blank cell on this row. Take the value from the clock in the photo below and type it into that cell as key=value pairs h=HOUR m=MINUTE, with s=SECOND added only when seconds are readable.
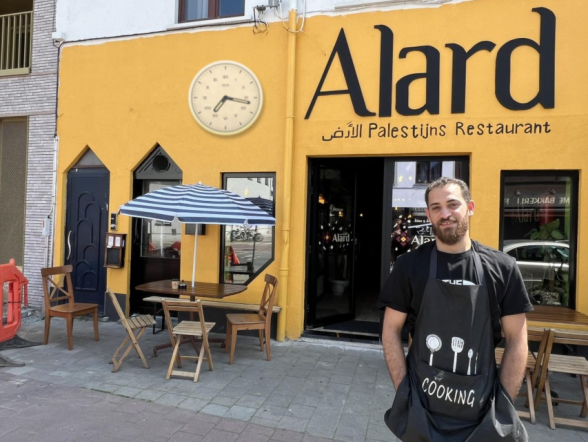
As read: h=7 m=17
